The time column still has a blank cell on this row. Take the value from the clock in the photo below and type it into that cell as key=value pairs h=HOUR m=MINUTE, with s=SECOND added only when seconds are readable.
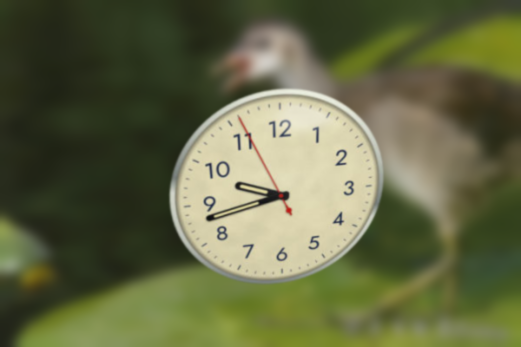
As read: h=9 m=42 s=56
